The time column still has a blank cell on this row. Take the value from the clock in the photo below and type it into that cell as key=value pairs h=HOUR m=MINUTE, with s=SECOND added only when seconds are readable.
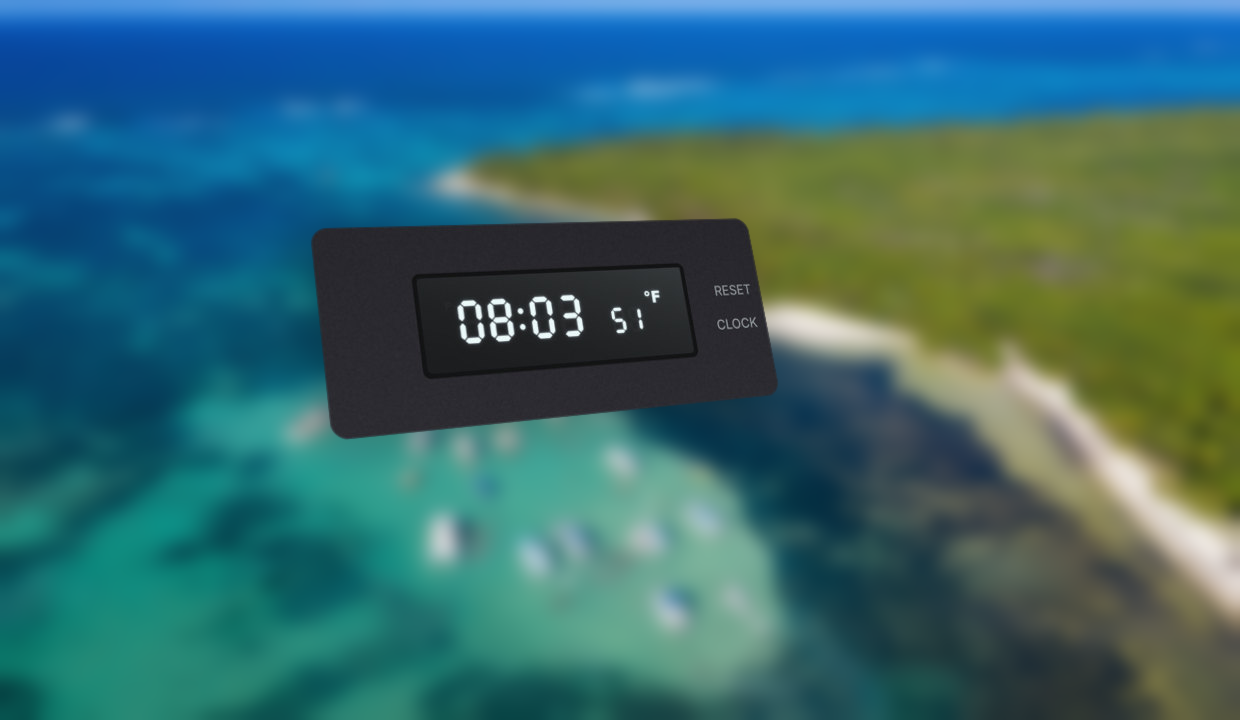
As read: h=8 m=3
